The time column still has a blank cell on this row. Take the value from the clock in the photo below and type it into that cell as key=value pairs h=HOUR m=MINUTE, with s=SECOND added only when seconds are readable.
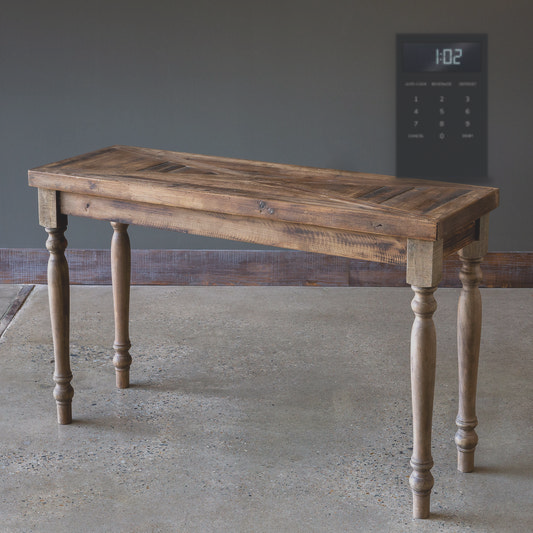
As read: h=1 m=2
